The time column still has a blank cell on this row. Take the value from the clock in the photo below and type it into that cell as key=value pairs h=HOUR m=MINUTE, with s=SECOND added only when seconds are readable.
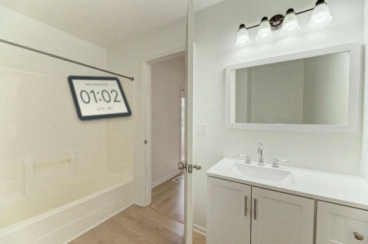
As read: h=1 m=2
